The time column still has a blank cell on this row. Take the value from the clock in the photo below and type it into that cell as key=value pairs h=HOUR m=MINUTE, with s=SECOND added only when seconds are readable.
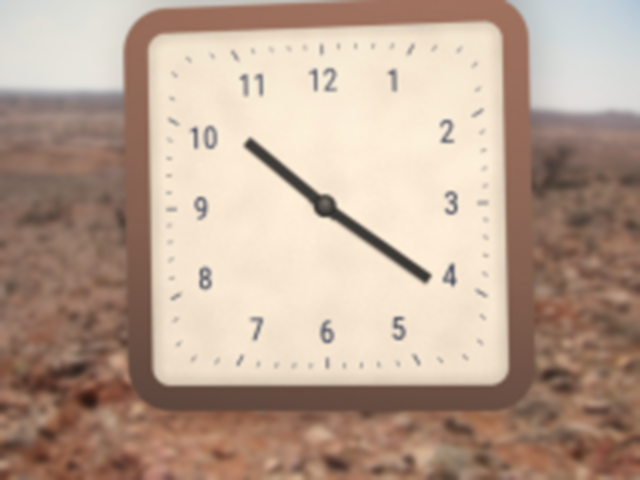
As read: h=10 m=21
